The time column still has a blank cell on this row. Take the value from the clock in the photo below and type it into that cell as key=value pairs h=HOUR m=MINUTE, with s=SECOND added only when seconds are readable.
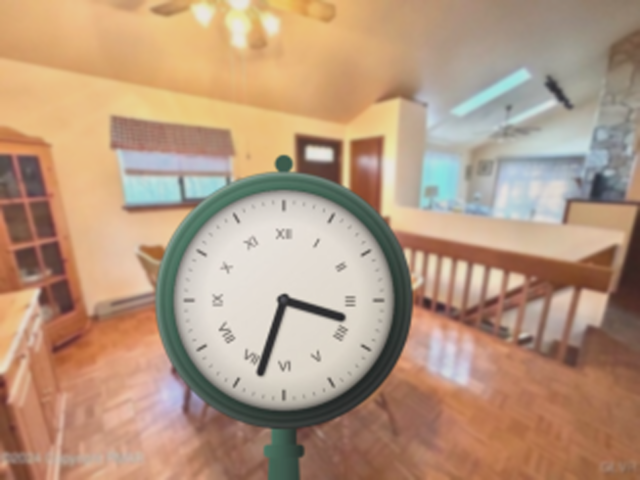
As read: h=3 m=33
